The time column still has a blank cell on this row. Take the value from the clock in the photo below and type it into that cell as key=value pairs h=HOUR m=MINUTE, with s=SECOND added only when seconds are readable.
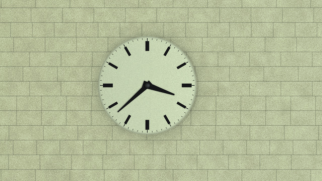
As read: h=3 m=38
